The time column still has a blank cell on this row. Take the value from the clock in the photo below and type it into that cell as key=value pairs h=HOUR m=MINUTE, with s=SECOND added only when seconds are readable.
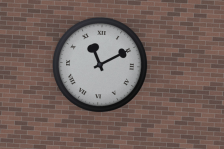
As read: h=11 m=10
